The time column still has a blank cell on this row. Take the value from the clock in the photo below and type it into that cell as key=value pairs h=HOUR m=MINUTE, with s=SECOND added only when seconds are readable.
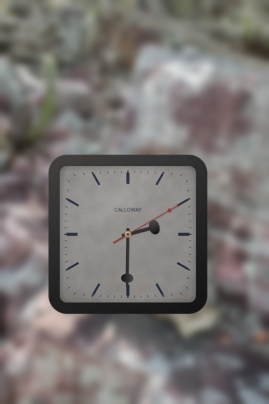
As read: h=2 m=30 s=10
